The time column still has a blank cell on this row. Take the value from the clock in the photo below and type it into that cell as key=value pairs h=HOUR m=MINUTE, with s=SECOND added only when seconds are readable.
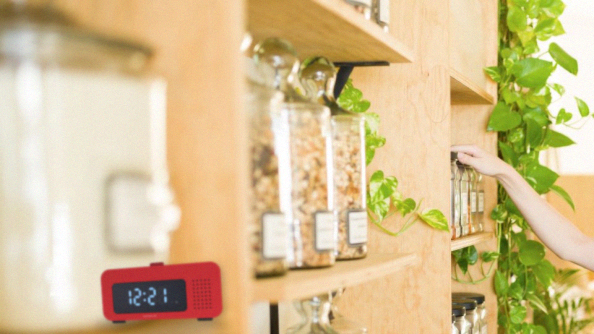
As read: h=12 m=21
